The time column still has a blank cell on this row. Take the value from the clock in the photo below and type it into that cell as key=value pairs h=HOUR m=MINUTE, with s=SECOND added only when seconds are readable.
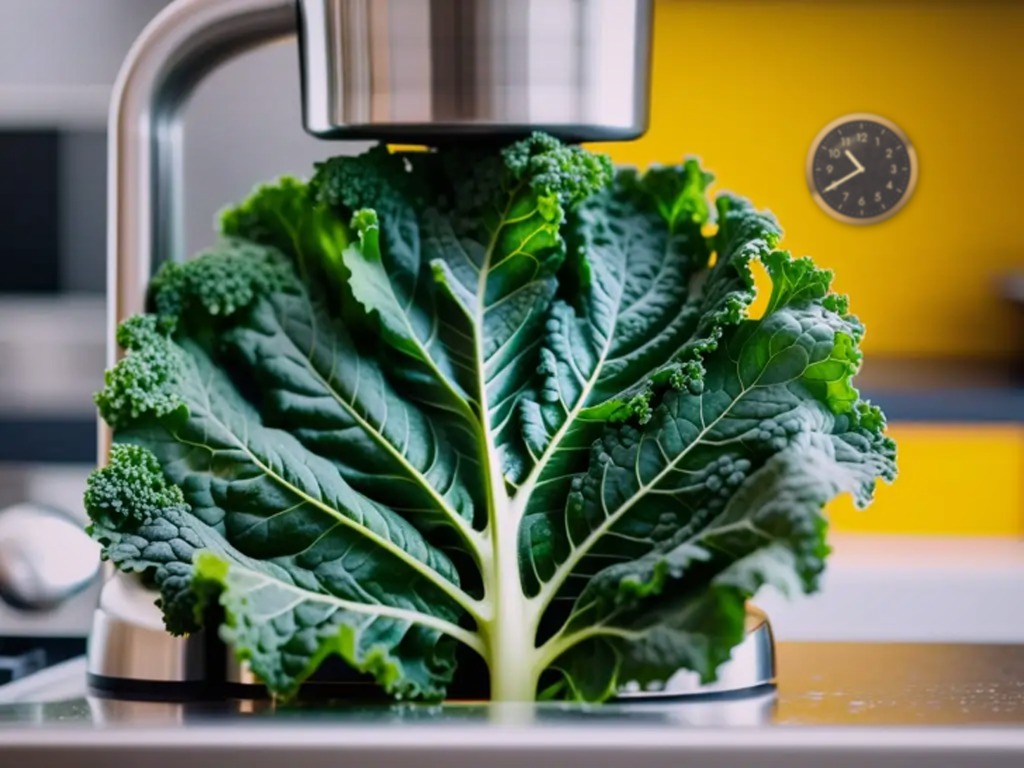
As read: h=10 m=40
